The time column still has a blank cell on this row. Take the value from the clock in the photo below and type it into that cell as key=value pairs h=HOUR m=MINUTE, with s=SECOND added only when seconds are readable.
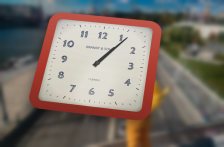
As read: h=1 m=6
